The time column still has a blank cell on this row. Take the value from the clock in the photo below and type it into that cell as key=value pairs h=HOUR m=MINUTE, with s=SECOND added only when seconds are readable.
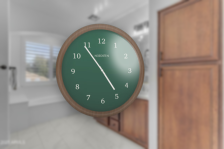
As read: h=4 m=54
